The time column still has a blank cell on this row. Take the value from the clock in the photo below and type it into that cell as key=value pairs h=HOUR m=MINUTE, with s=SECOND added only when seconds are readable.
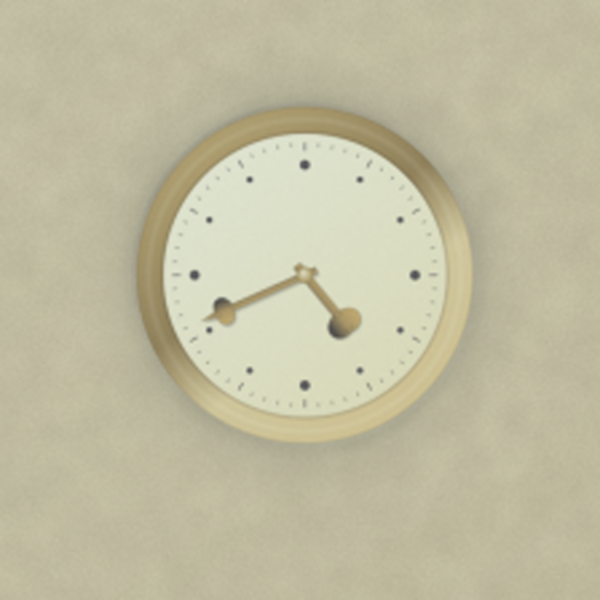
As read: h=4 m=41
